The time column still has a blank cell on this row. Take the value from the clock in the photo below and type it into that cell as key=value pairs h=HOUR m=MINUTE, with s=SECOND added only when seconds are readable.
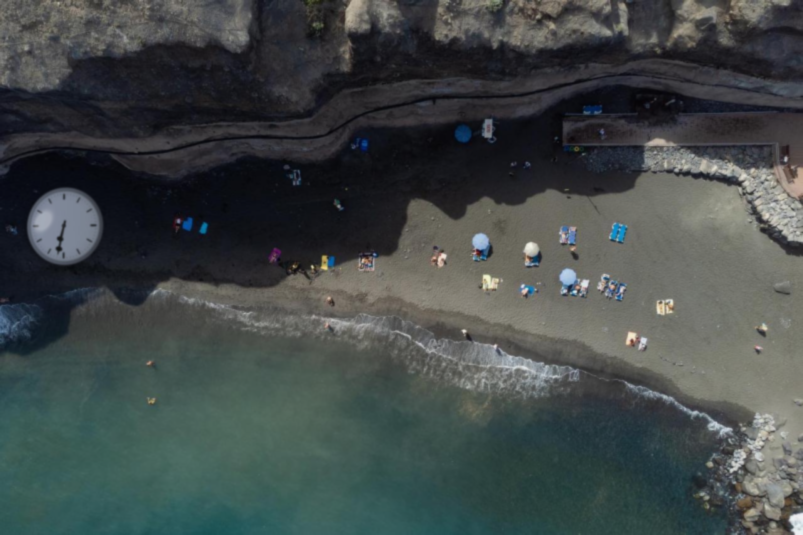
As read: h=6 m=32
